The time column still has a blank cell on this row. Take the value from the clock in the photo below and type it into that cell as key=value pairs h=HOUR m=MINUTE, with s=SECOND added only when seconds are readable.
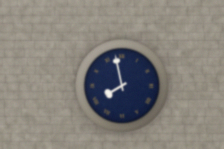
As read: h=7 m=58
